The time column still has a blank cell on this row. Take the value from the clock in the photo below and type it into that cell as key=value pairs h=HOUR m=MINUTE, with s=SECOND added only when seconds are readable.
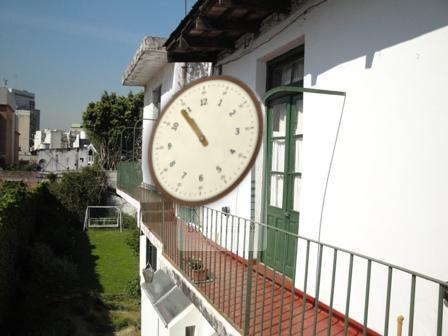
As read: h=10 m=54
